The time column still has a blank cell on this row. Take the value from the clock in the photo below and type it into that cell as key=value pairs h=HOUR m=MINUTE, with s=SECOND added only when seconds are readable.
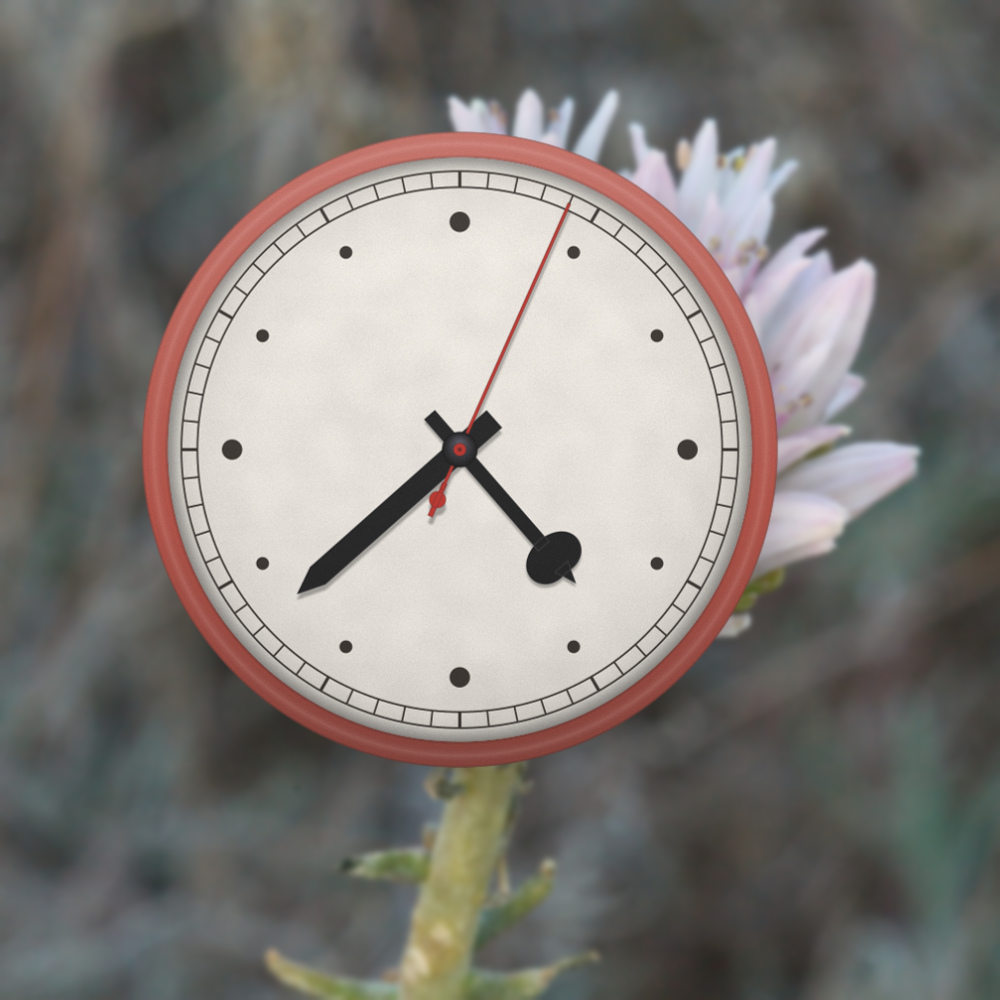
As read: h=4 m=38 s=4
